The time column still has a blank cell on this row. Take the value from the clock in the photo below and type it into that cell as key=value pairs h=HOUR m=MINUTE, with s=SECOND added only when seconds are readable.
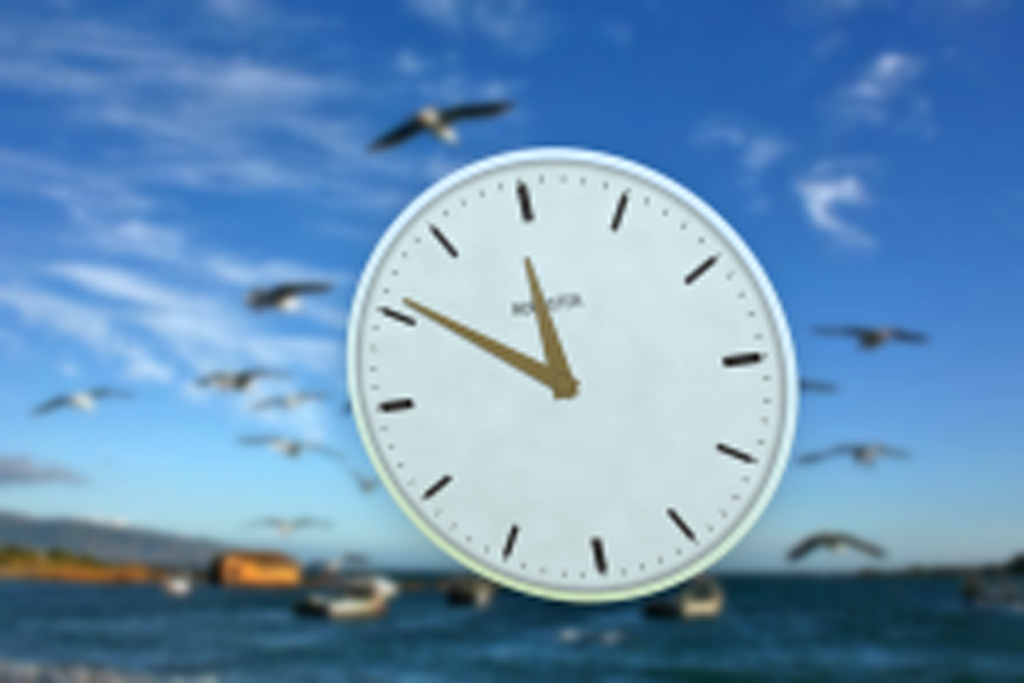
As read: h=11 m=51
